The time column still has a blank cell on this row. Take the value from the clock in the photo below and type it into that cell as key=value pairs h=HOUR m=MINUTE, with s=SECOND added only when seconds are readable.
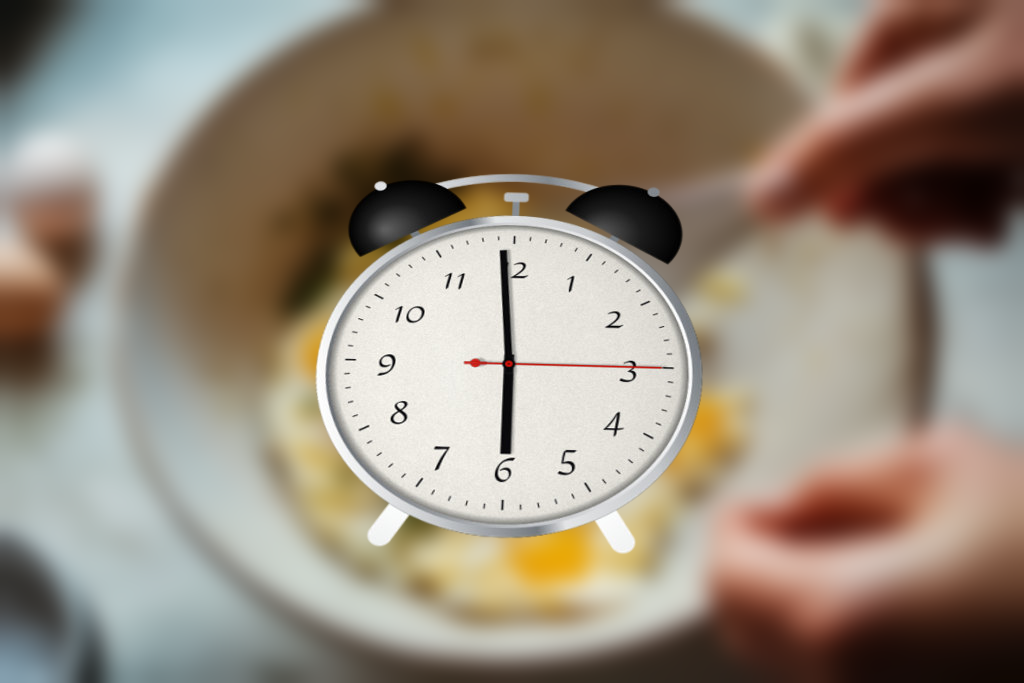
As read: h=5 m=59 s=15
